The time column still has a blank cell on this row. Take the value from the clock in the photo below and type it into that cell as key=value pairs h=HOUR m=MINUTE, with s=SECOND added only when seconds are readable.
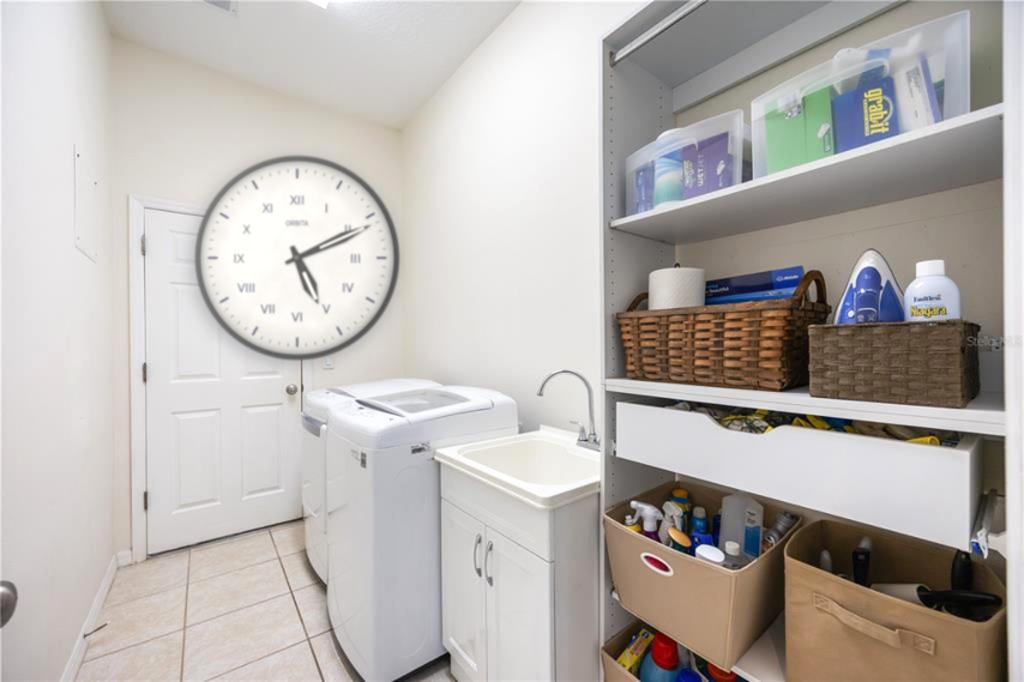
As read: h=5 m=11
